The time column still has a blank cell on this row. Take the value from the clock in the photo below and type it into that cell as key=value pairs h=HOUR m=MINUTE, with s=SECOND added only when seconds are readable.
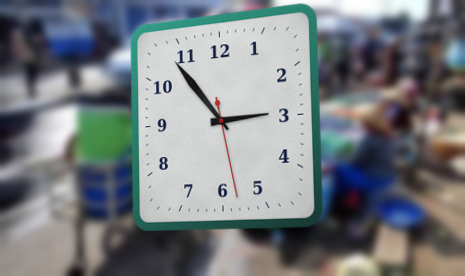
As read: h=2 m=53 s=28
